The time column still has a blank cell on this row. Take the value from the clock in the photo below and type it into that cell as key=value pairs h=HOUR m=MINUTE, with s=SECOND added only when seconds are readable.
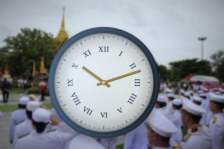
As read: h=10 m=12
